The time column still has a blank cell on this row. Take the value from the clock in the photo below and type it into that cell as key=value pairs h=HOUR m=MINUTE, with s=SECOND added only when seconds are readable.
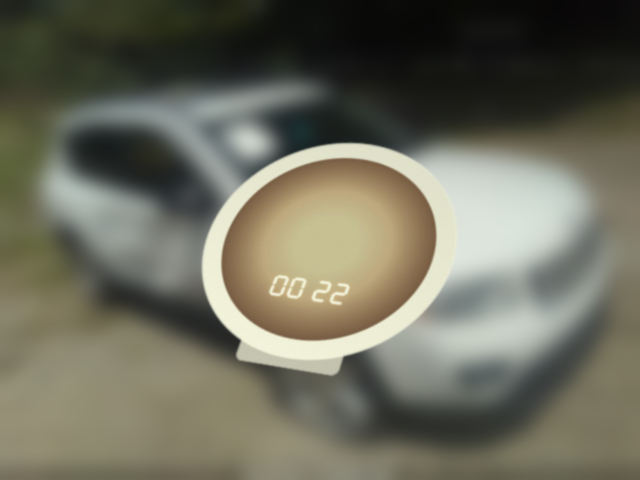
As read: h=0 m=22
